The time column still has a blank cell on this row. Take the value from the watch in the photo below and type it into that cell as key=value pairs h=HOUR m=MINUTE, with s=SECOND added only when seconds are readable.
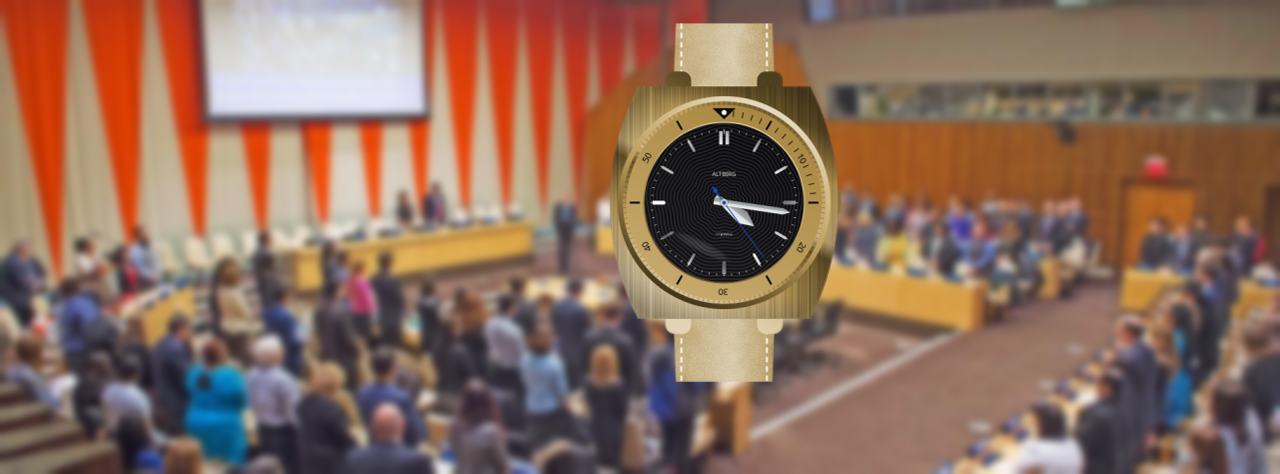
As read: h=4 m=16 s=24
